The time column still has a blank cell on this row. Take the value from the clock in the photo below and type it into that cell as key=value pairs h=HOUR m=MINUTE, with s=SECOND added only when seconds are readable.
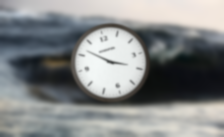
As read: h=3 m=52
